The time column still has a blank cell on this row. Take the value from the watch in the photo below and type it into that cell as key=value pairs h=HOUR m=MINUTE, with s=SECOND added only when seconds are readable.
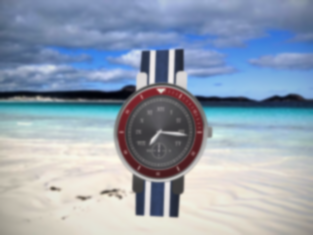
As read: h=7 m=16
